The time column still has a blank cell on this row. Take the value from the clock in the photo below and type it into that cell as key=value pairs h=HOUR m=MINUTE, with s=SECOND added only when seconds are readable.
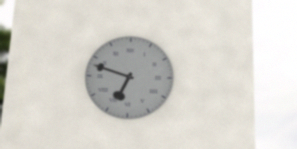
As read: h=6 m=48
